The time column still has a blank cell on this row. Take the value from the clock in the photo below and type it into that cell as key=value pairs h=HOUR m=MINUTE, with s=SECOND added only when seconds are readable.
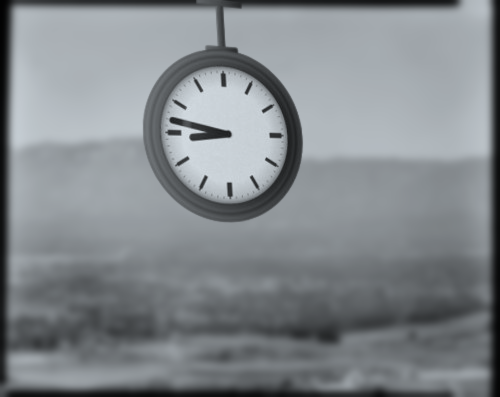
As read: h=8 m=47
